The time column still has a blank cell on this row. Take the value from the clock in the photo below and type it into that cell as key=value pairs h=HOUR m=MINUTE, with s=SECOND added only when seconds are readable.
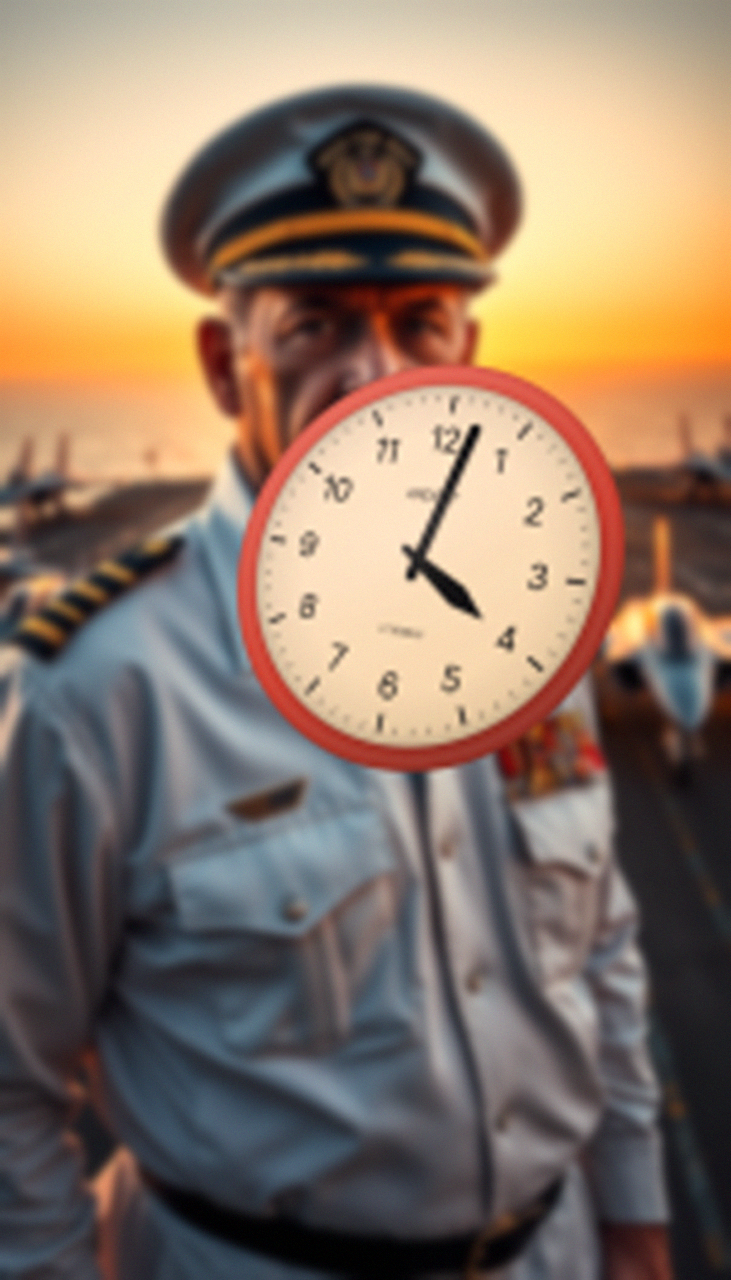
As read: h=4 m=2
